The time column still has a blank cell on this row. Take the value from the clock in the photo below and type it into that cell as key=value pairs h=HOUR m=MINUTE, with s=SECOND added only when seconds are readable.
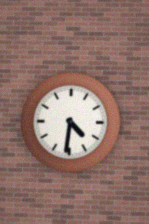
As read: h=4 m=31
